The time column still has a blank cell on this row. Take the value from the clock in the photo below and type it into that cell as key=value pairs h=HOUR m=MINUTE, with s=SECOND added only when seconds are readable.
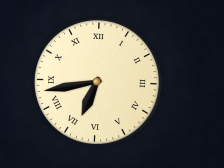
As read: h=6 m=43
